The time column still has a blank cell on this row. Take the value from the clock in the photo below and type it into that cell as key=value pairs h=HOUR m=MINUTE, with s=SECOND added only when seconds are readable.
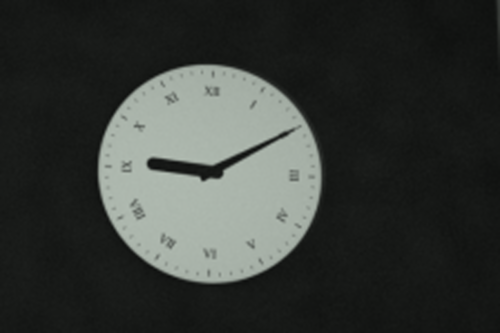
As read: h=9 m=10
